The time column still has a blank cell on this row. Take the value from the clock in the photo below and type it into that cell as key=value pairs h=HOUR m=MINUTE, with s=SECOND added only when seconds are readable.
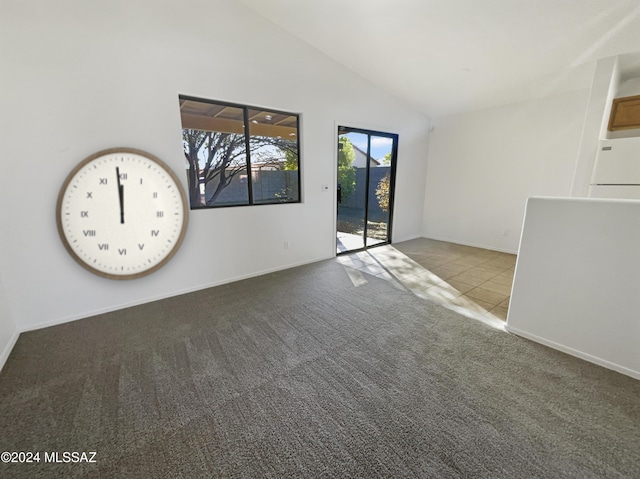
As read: h=11 m=59
